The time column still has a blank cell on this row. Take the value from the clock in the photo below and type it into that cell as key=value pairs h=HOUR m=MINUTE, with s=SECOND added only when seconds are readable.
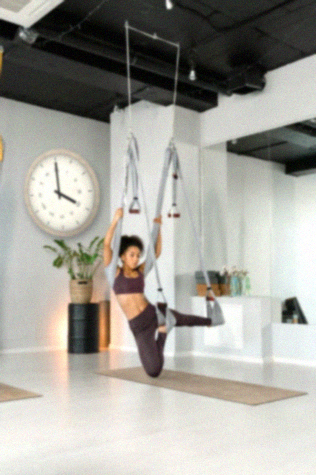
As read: h=4 m=0
